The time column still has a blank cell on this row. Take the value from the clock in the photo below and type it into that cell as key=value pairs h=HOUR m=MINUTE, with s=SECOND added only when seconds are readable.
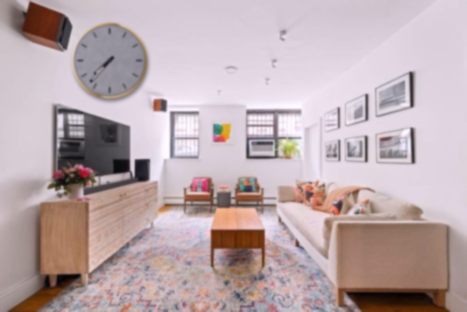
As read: h=7 m=37
